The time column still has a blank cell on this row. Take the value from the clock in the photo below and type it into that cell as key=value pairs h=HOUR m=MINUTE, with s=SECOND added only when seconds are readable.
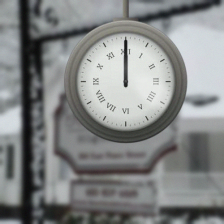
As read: h=12 m=0
